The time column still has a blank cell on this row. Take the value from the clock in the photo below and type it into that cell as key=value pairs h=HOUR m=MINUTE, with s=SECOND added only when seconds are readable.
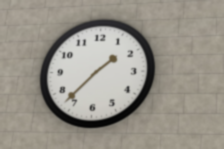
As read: h=1 m=37
